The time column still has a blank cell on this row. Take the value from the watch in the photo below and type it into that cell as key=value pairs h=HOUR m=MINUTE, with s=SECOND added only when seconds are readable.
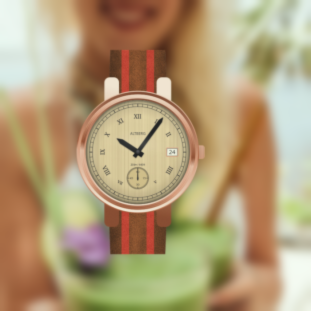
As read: h=10 m=6
